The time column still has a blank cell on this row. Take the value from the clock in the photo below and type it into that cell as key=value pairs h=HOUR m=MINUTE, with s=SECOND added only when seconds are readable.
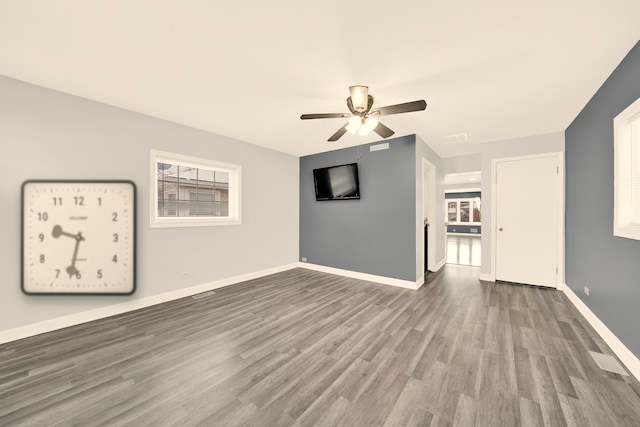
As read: h=9 m=32
